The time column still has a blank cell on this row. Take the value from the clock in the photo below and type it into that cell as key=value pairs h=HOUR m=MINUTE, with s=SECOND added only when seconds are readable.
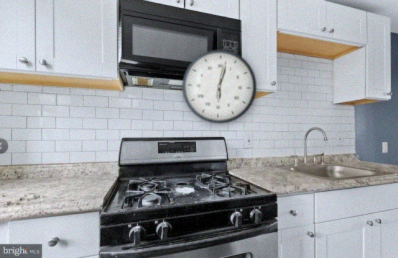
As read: h=6 m=2
